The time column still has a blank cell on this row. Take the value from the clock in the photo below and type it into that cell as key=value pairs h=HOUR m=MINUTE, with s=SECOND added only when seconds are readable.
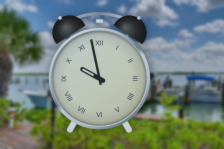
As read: h=9 m=58
